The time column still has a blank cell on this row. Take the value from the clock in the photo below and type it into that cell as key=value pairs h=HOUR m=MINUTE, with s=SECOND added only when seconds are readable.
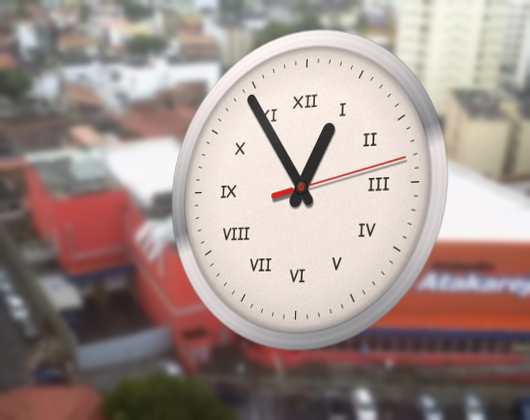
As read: h=12 m=54 s=13
